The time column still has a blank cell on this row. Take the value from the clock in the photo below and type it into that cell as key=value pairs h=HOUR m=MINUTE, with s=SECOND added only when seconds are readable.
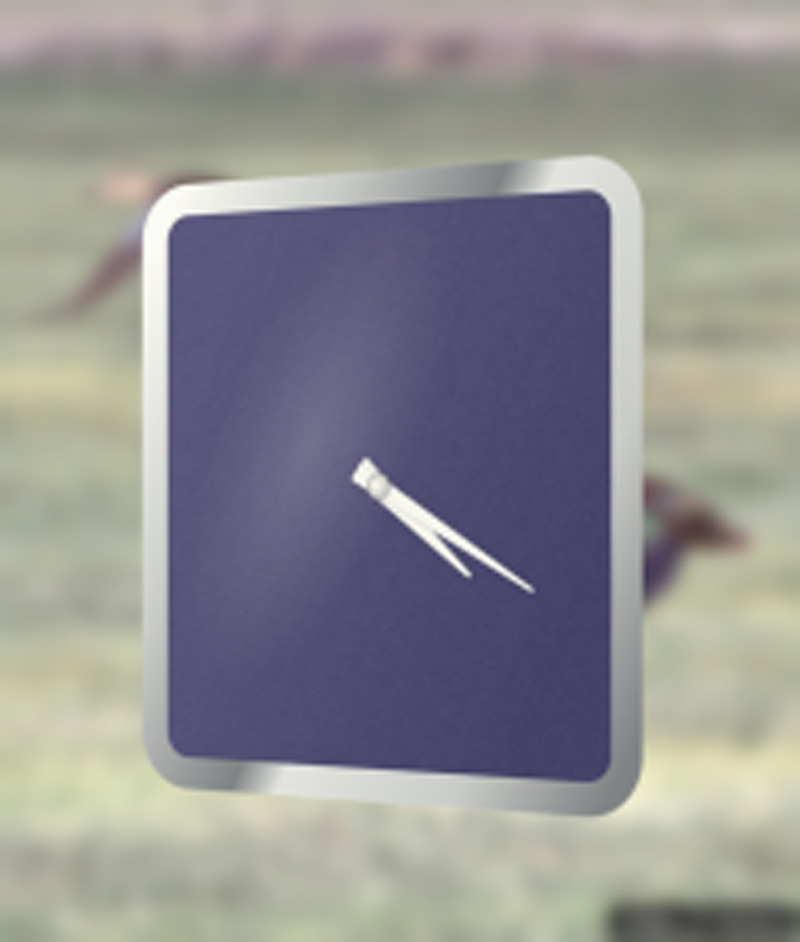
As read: h=4 m=20
